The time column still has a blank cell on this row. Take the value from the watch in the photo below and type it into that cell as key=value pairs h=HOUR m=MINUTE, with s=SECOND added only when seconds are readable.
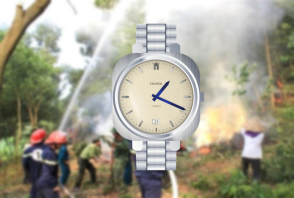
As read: h=1 m=19
